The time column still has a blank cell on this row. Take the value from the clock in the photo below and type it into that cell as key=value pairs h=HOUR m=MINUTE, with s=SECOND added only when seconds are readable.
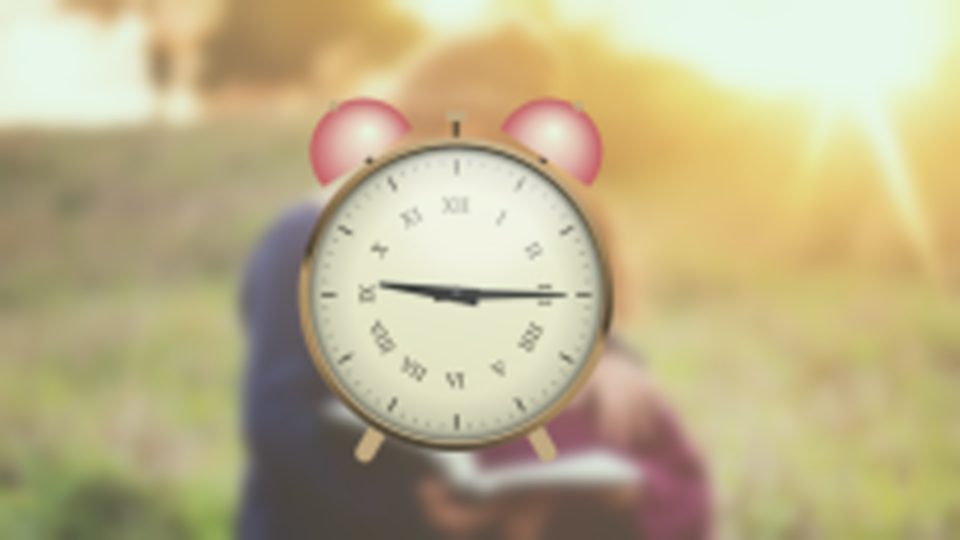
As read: h=9 m=15
